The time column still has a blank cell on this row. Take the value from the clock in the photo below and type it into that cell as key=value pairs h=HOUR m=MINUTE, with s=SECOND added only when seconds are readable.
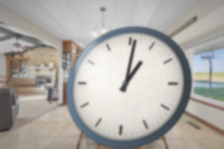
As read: h=1 m=1
